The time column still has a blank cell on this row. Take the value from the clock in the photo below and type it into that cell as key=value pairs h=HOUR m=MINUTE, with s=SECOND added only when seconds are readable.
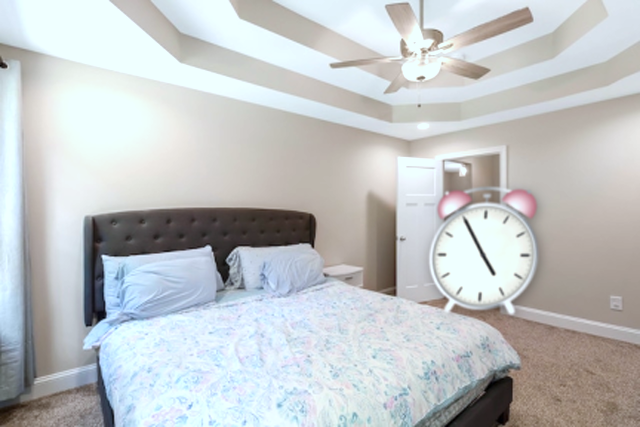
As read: h=4 m=55
